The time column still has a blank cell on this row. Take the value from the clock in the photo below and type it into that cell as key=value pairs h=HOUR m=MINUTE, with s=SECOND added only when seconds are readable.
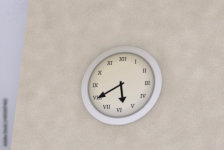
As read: h=5 m=40
